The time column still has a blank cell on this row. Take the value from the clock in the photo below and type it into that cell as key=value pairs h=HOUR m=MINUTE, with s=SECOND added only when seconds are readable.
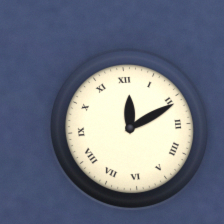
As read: h=12 m=11
